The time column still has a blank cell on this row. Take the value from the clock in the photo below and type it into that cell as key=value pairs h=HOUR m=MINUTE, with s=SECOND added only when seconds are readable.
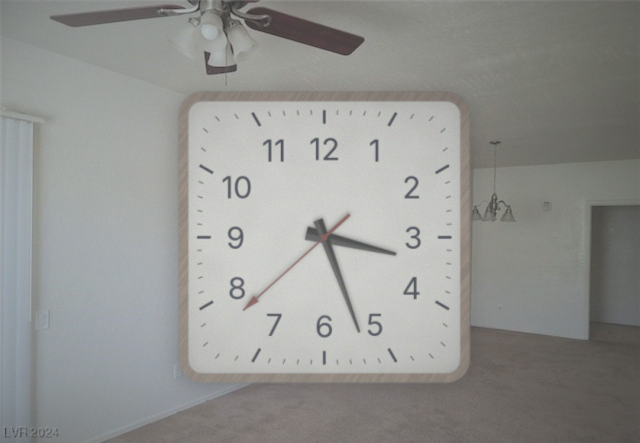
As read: h=3 m=26 s=38
